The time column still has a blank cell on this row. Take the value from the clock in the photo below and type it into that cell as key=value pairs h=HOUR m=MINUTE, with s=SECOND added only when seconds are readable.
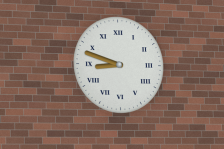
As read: h=8 m=48
